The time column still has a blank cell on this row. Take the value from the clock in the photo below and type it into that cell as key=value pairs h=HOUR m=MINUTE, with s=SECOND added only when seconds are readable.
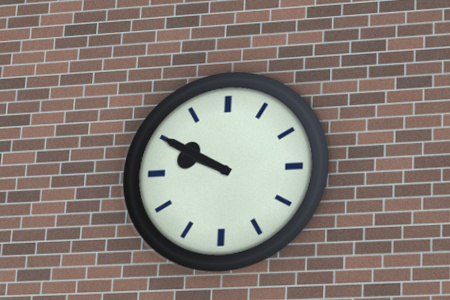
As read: h=9 m=50
